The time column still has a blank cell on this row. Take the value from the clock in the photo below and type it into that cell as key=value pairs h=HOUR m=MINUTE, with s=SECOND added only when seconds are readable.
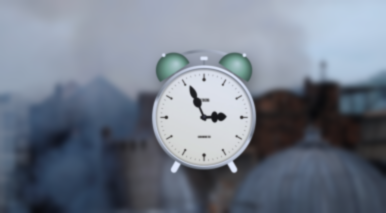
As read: h=2 m=56
